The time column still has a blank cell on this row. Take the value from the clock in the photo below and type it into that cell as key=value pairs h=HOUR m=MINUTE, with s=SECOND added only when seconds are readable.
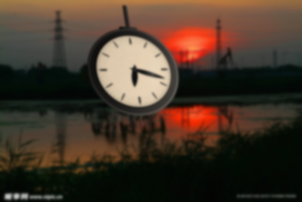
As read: h=6 m=18
